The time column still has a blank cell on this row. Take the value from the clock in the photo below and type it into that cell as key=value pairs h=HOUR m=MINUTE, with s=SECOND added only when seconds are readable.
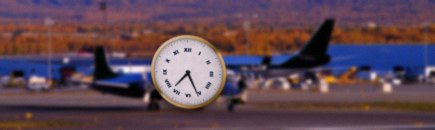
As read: h=7 m=26
